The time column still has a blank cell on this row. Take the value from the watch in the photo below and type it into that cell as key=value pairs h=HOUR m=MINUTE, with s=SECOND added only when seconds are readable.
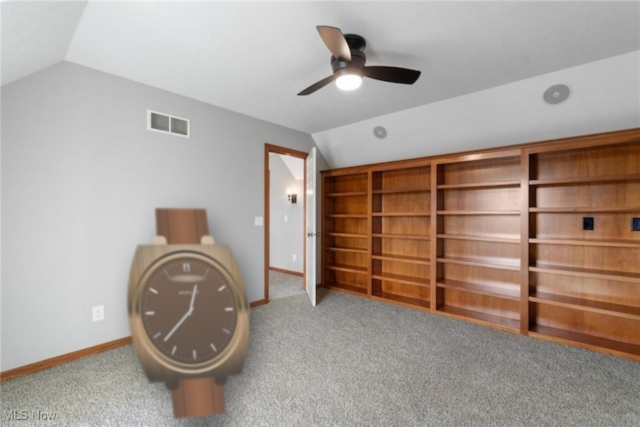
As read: h=12 m=38
